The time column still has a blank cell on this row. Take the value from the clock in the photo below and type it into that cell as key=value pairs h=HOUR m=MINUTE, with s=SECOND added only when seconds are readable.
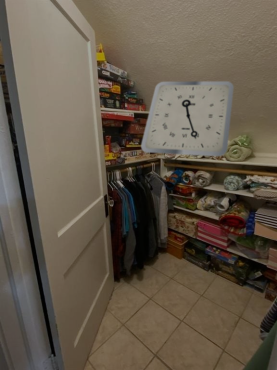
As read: h=11 m=26
